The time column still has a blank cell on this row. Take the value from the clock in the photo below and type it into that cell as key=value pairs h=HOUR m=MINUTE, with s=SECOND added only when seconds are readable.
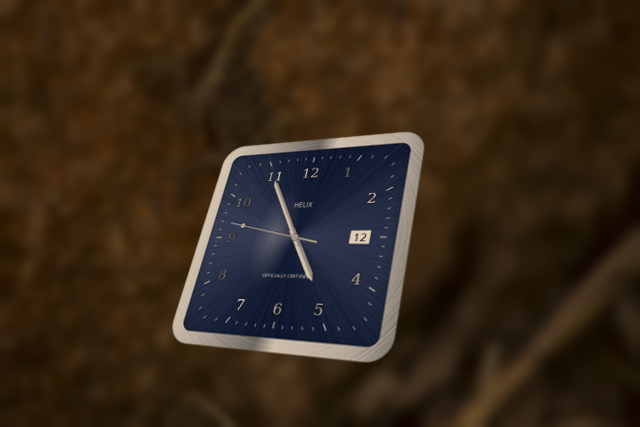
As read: h=4 m=54 s=47
